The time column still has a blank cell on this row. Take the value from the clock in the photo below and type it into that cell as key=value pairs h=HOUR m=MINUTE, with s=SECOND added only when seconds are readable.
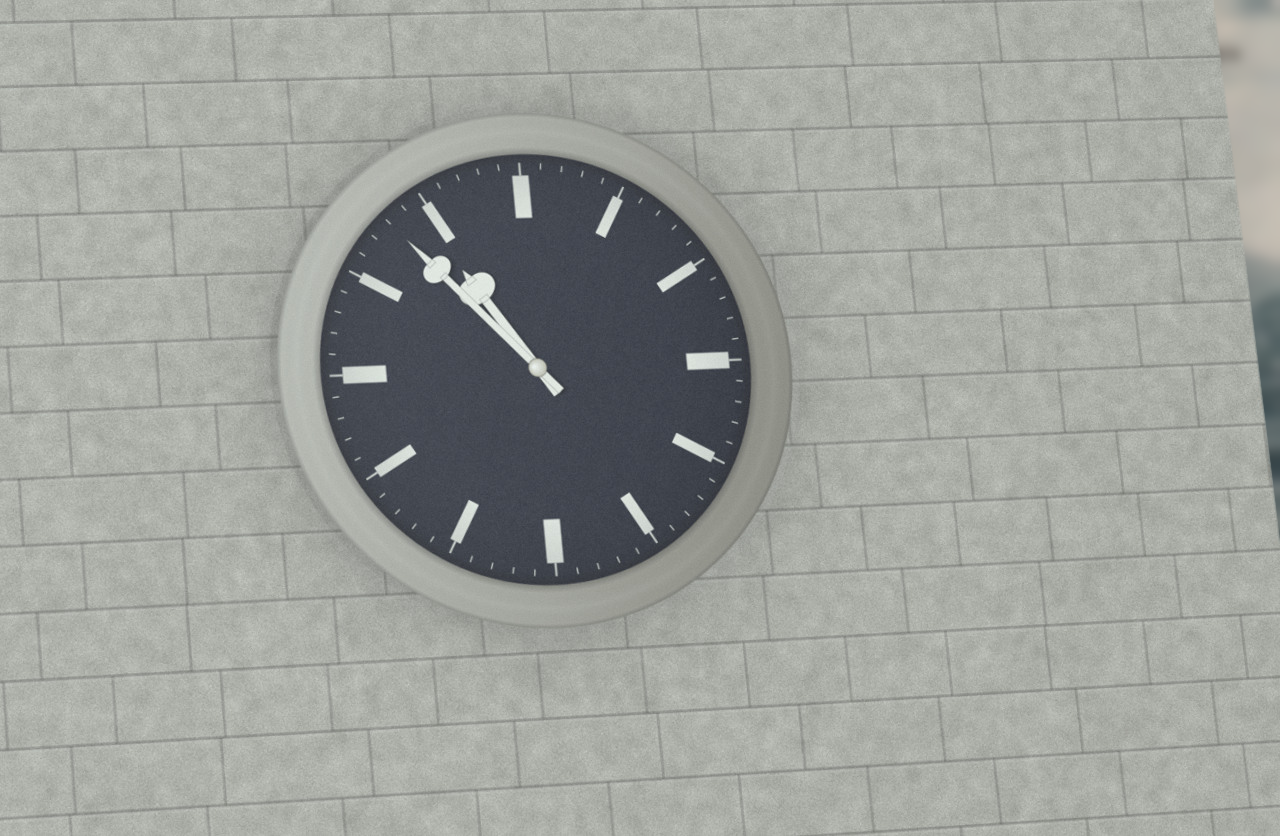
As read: h=10 m=53
